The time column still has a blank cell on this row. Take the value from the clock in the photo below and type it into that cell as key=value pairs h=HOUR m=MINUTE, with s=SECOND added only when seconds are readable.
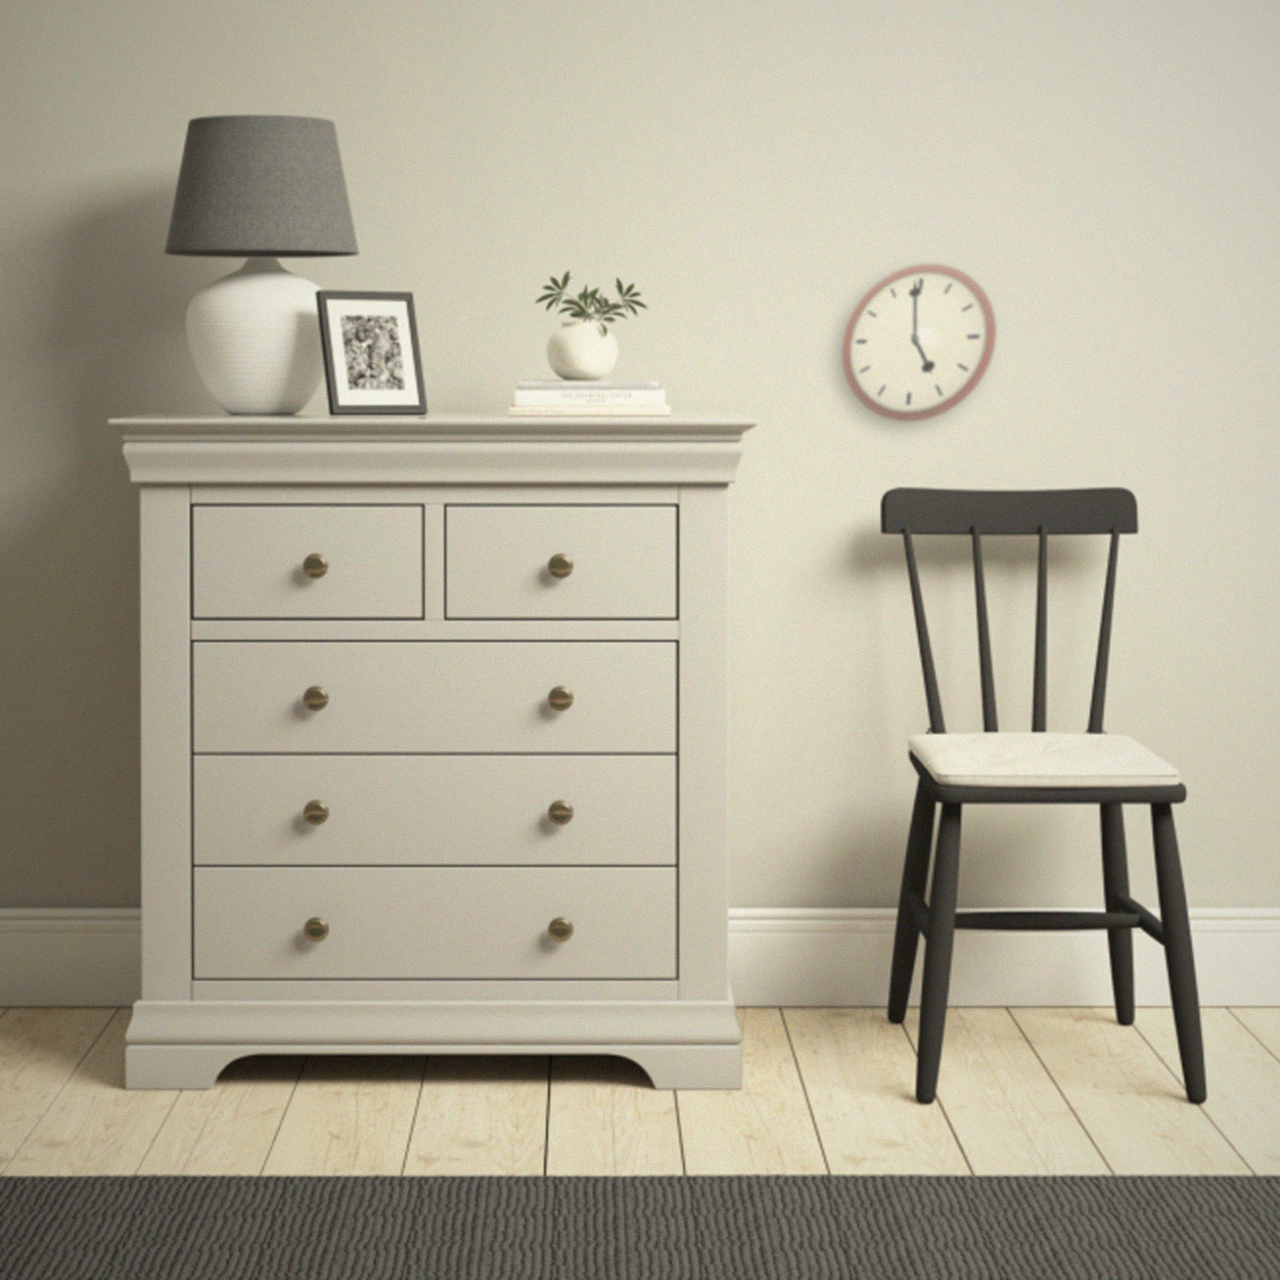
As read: h=4 m=59
